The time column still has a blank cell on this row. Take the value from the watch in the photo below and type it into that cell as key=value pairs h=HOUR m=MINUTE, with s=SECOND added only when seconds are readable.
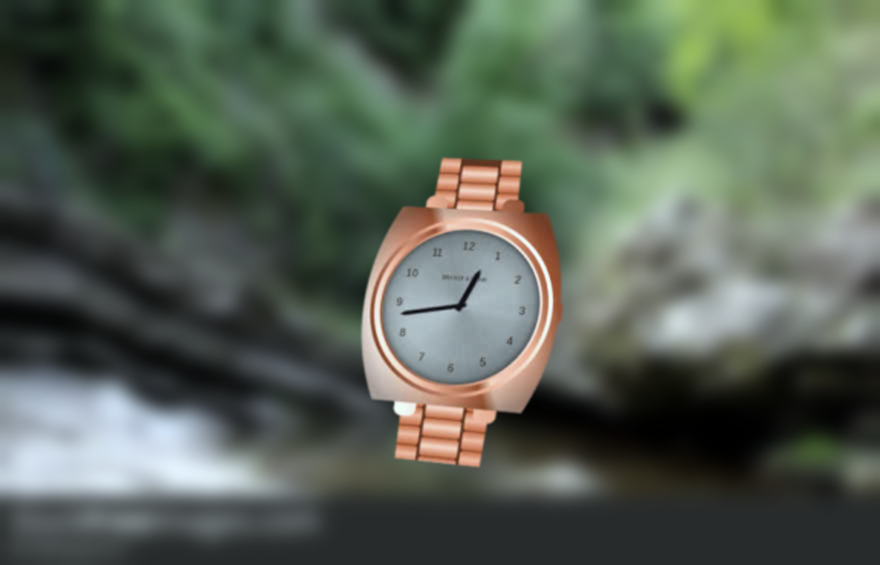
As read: h=12 m=43
